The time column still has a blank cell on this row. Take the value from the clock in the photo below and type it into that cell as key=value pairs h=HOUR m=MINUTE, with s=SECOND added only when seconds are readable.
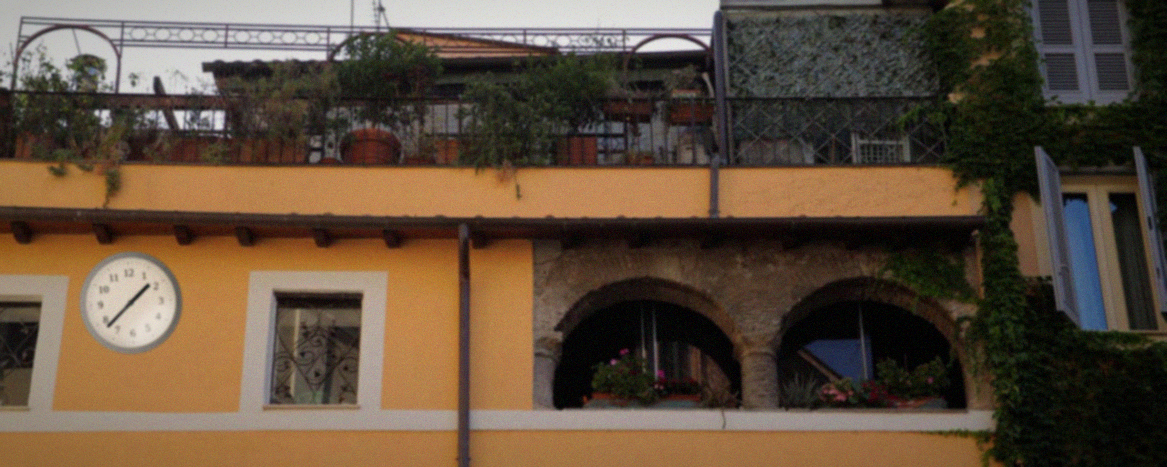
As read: h=1 m=38
